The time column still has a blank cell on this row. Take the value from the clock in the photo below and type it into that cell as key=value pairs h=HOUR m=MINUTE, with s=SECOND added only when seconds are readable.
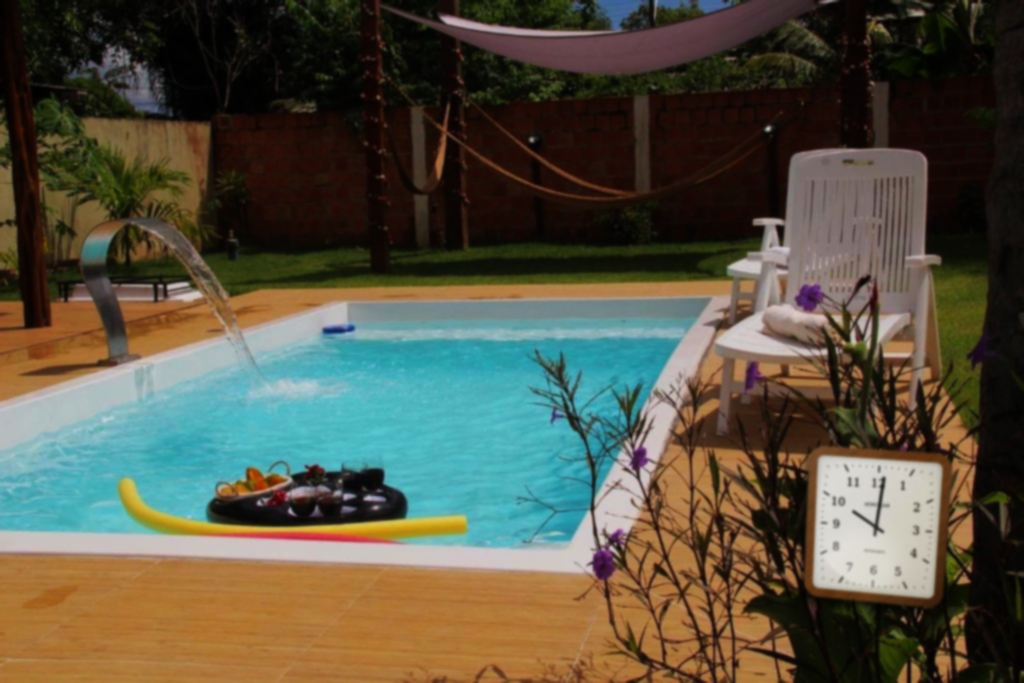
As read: h=10 m=1
